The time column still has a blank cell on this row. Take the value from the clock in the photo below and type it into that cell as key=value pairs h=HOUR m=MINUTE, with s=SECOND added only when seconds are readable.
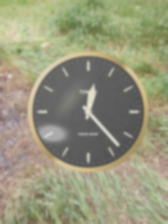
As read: h=12 m=23
